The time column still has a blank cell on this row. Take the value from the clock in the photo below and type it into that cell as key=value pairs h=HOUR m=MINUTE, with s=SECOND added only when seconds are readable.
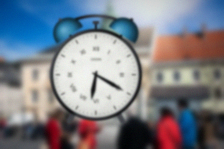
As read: h=6 m=20
